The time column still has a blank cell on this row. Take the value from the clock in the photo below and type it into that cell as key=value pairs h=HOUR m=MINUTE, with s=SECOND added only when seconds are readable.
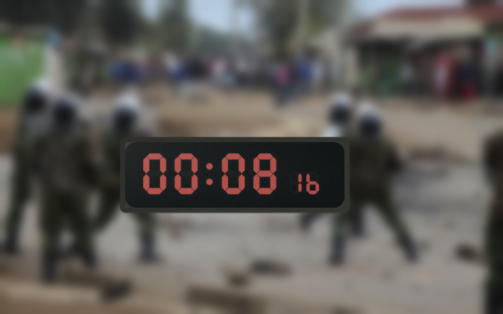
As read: h=0 m=8 s=16
